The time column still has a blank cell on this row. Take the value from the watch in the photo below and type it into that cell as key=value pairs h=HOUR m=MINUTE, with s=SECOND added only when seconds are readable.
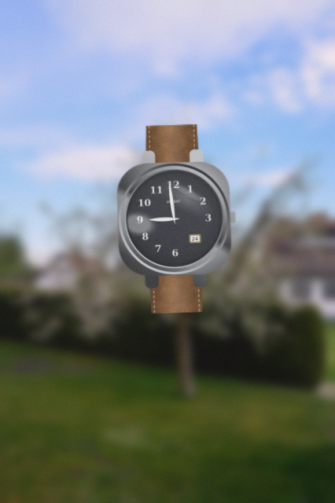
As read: h=8 m=59
